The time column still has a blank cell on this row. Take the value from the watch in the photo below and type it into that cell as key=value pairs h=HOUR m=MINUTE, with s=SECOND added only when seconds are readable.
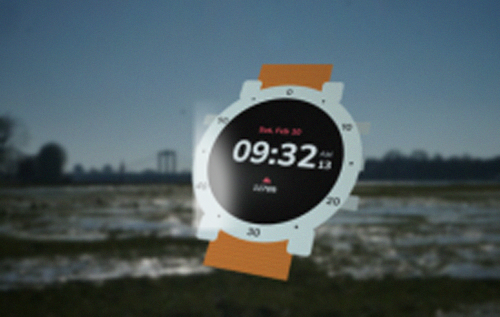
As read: h=9 m=32
